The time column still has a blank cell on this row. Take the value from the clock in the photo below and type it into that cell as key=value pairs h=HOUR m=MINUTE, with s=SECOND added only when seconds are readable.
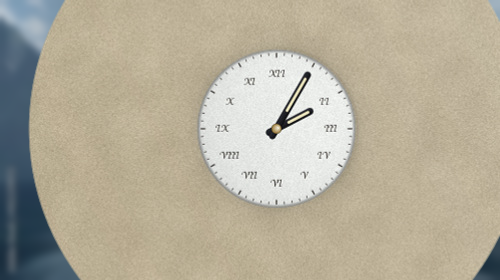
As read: h=2 m=5
